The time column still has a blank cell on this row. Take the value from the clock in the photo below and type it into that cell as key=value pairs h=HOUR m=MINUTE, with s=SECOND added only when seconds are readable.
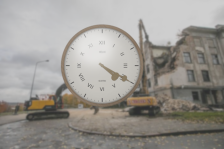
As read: h=4 m=20
